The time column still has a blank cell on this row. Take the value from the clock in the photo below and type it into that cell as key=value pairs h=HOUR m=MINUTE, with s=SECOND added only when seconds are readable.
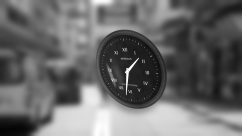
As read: h=1 m=32
